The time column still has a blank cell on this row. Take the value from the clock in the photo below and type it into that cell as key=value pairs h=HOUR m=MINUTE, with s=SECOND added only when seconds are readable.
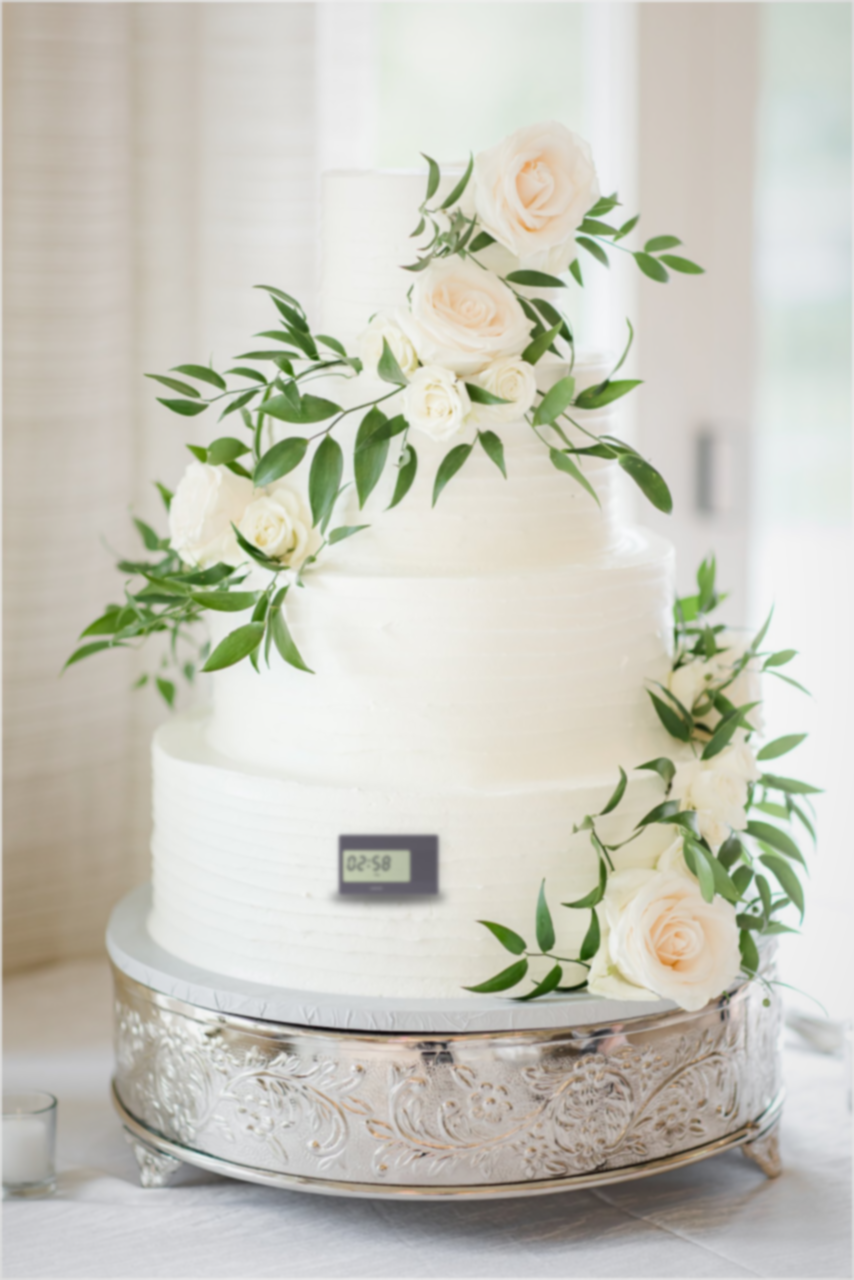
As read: h=2 m=58
